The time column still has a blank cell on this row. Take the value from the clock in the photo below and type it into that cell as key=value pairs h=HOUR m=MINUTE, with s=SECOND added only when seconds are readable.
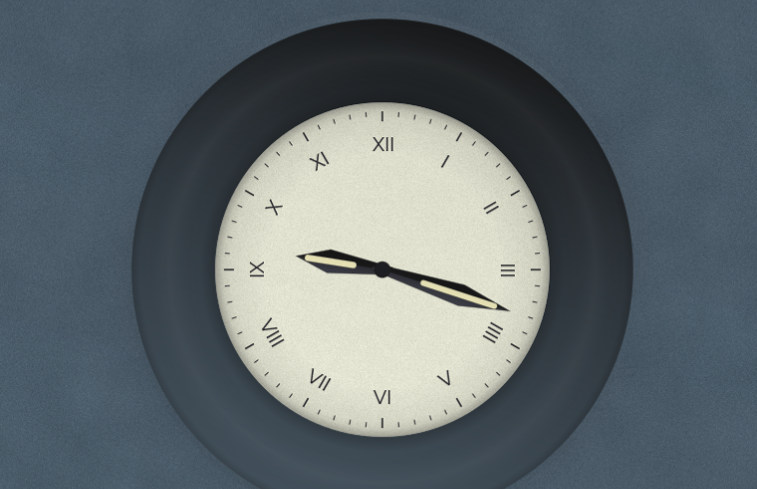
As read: h=9 m=18
